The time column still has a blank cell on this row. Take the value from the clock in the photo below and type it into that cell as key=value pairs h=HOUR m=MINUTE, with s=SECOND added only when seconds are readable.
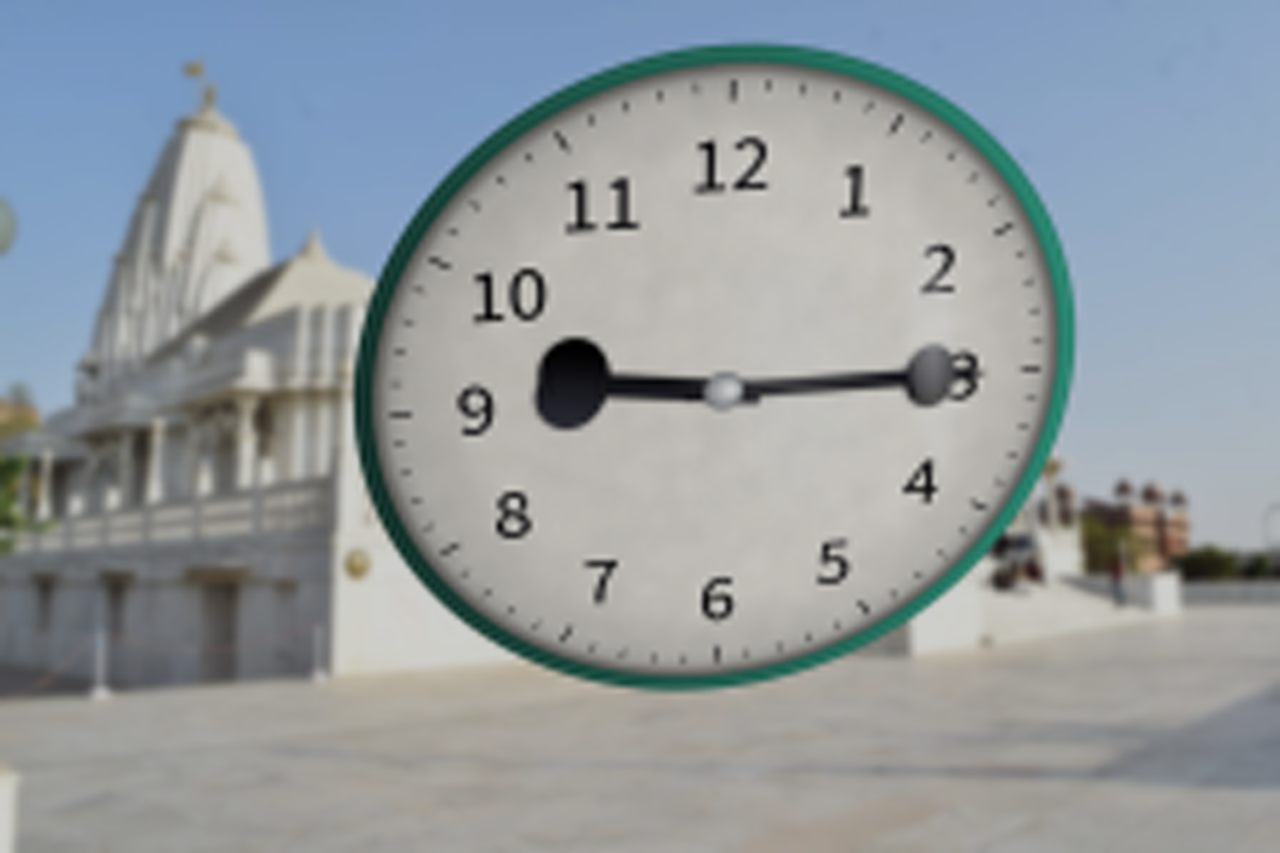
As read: h=9 m=15
